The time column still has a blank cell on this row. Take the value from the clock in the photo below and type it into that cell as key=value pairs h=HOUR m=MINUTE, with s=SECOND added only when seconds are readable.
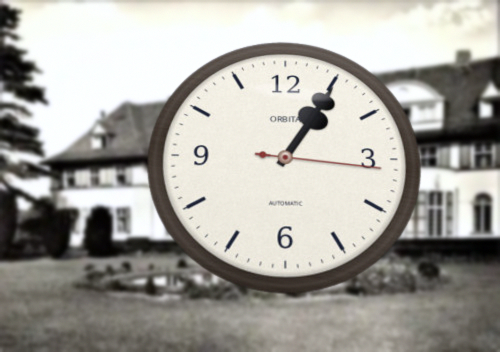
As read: h=1 m=5 s=16
